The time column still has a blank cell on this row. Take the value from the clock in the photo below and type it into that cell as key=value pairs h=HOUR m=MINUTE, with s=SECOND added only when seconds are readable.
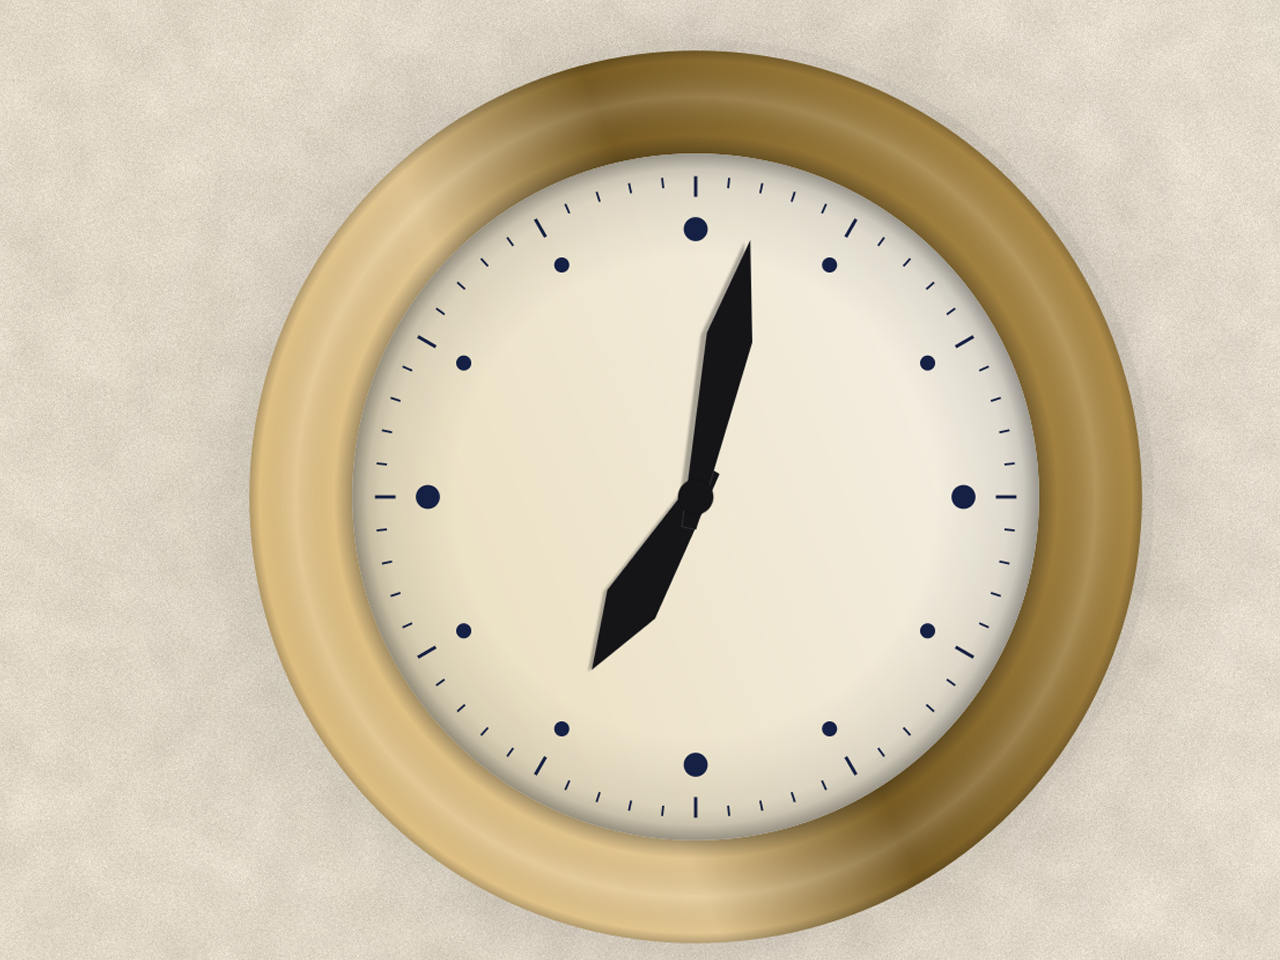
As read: h=7 m=2
